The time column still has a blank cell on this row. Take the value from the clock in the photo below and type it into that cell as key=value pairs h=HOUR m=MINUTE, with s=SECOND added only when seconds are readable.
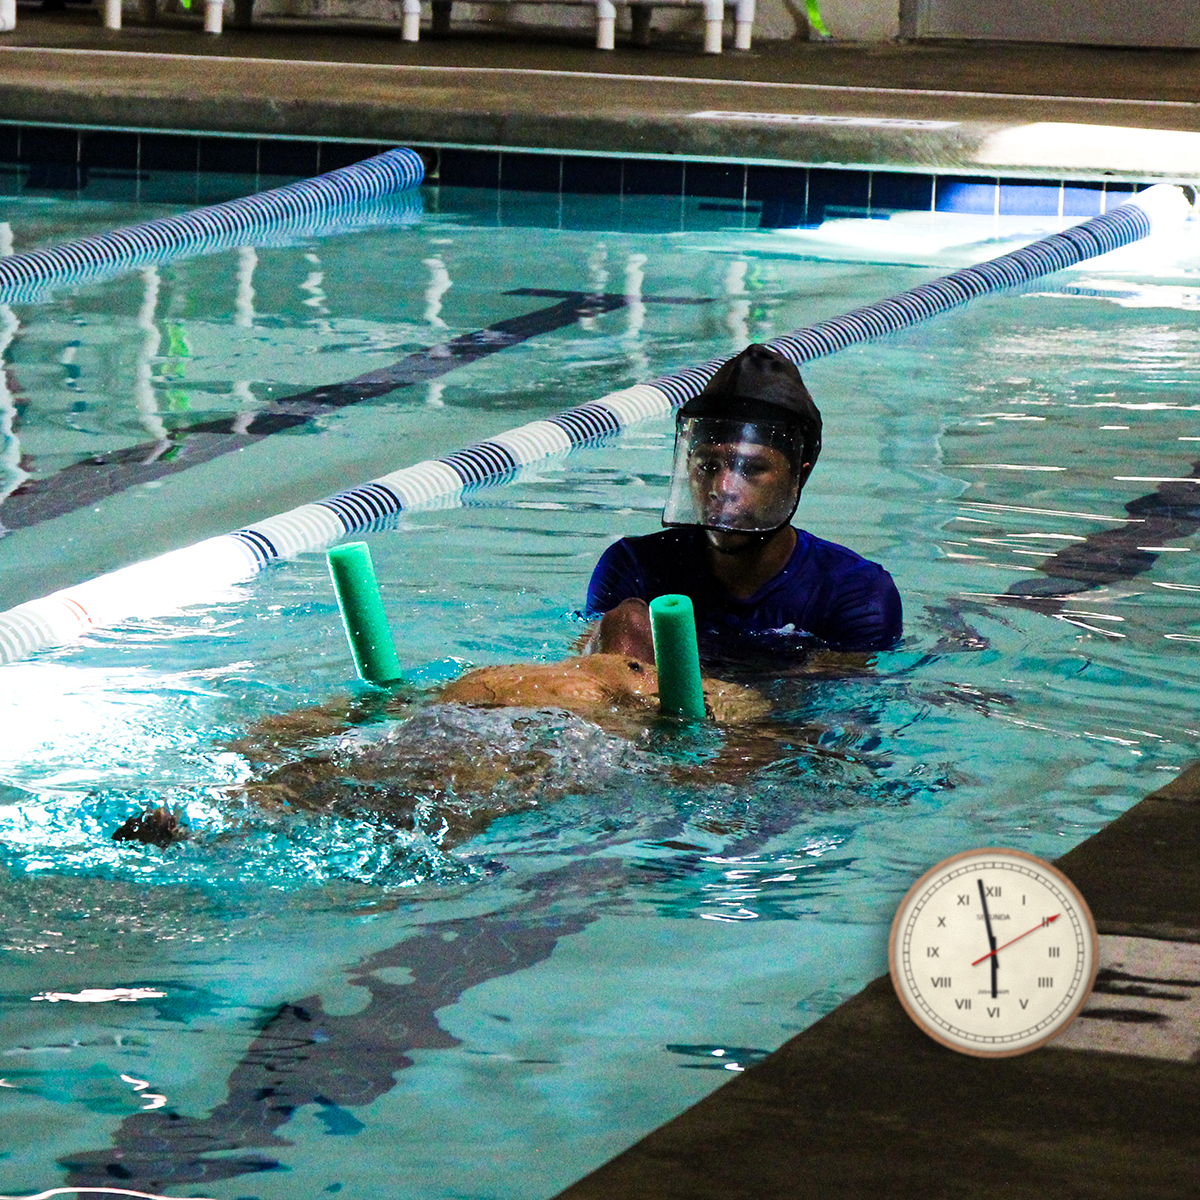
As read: h=5 m=58 s=10
